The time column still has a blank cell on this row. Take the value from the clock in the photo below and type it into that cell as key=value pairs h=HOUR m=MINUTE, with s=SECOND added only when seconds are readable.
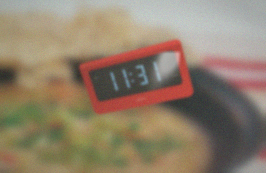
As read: h=11 m=31
